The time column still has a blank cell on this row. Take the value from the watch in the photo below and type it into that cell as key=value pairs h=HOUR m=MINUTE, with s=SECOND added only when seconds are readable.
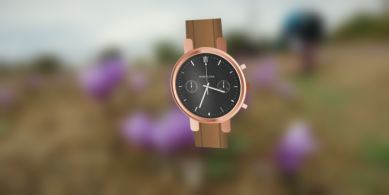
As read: h=3 m=34
